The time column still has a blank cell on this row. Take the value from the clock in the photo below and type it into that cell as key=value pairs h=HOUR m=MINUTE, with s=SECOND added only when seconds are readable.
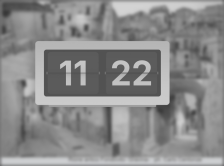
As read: h=11 m=22
